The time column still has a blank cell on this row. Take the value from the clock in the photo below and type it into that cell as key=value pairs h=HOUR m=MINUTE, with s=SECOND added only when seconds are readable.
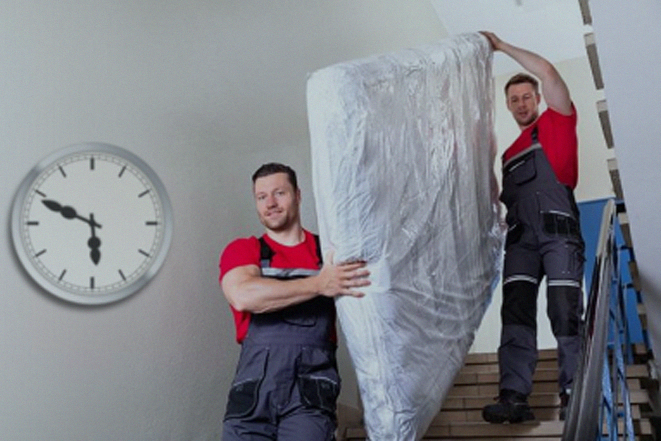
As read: h=5 m=49
